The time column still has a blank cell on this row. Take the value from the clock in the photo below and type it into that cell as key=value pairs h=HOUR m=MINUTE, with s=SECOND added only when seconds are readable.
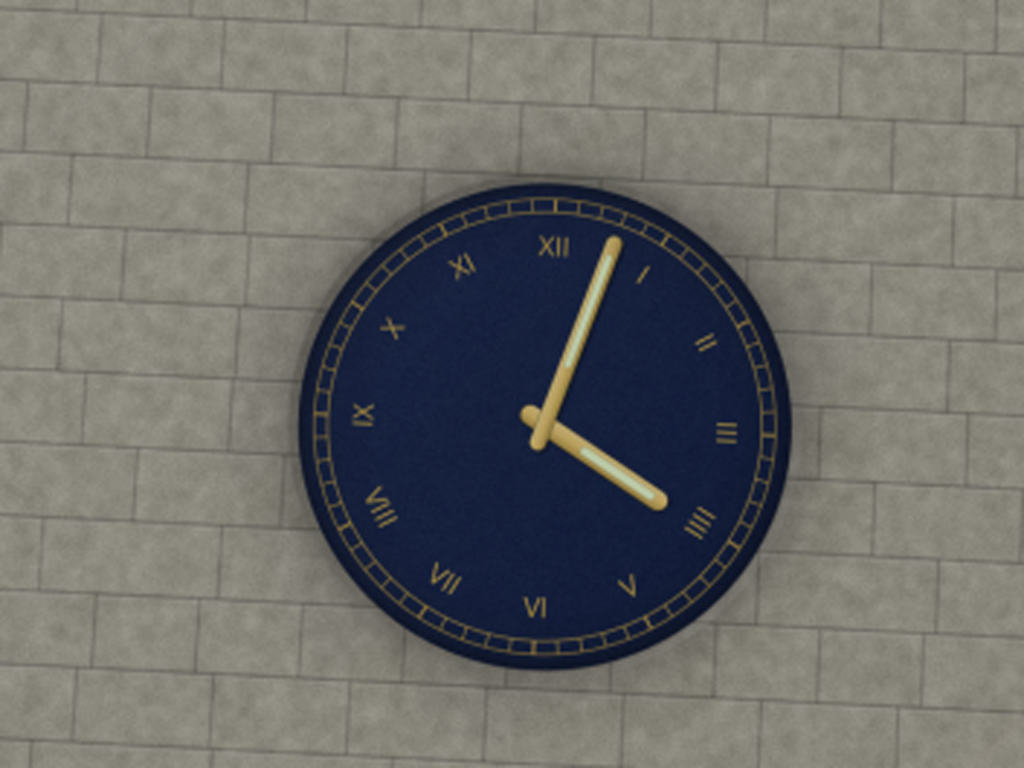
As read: h=4 m=3
